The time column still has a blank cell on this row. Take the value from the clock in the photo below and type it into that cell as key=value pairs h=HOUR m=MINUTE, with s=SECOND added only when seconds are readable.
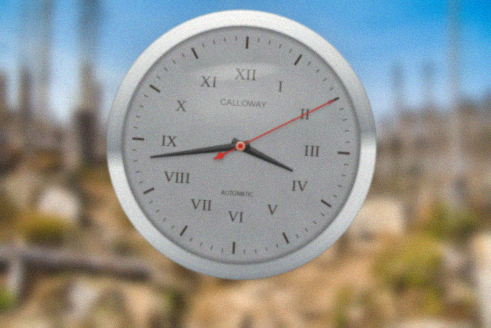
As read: h=3 m=43 s=10
